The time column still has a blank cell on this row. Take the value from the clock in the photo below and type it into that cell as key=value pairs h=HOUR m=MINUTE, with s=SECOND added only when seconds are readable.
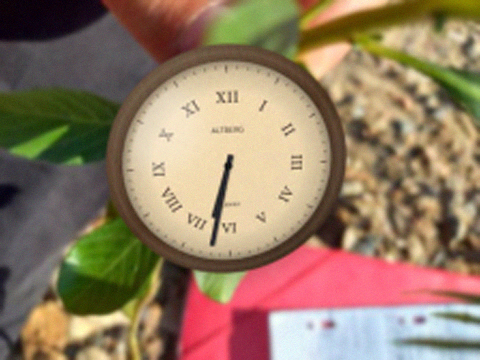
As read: h=6 m=32
